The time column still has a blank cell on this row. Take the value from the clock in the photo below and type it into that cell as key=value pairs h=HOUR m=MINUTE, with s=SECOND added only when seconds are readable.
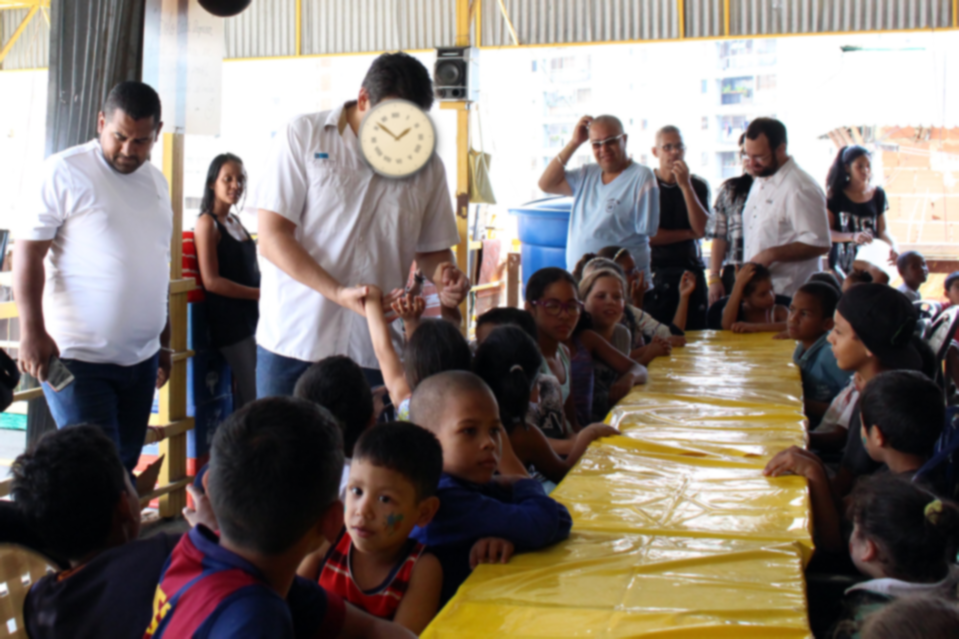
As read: h=1 m=52
